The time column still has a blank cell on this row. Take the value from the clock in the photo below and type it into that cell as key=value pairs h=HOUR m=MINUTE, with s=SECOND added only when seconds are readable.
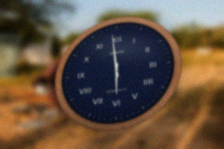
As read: h=5 m=59
